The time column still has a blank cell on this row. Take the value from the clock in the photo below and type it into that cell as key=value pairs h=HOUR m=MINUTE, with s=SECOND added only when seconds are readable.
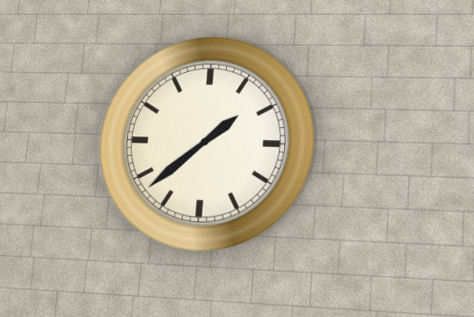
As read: h=1 m=38
